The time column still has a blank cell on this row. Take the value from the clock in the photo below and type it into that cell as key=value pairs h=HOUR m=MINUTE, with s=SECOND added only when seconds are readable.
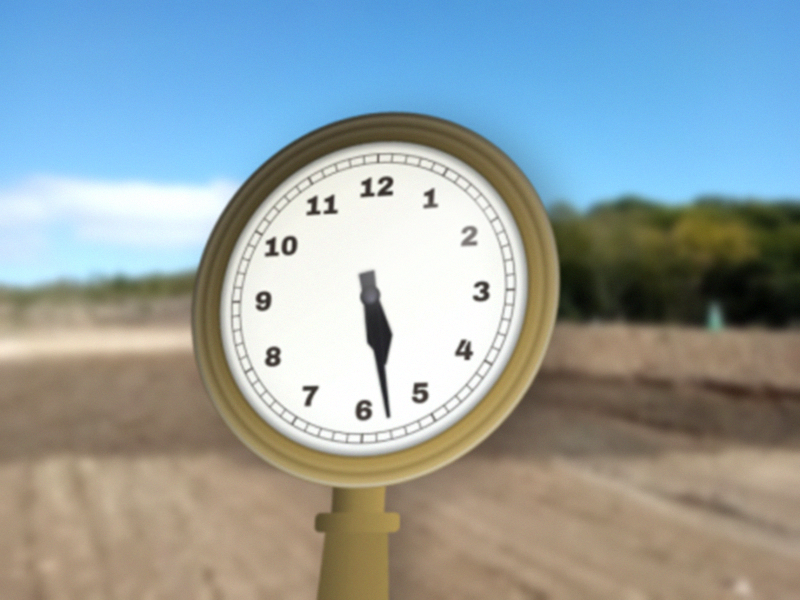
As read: h=5 m=28
